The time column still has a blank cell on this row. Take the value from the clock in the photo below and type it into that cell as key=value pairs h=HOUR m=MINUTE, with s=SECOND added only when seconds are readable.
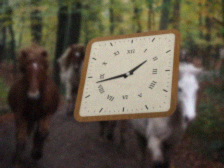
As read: h=1 m=43
